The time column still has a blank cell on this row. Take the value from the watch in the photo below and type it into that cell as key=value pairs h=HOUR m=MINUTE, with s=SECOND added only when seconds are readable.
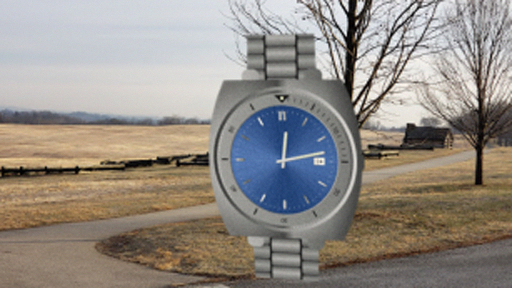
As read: h=12 m=13
